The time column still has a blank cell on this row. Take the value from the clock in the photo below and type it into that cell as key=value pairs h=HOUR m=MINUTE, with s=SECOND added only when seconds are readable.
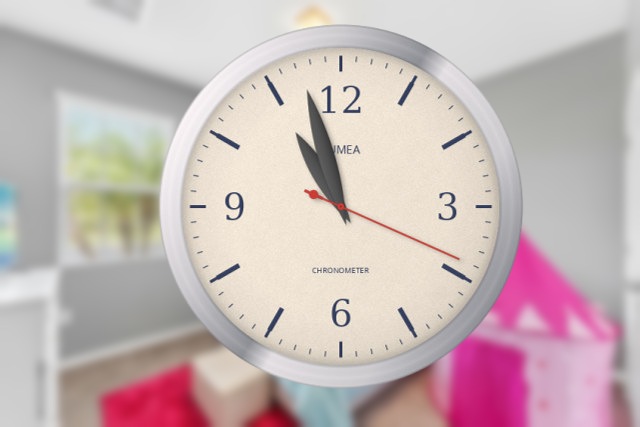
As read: h=10 m=57 s=19
